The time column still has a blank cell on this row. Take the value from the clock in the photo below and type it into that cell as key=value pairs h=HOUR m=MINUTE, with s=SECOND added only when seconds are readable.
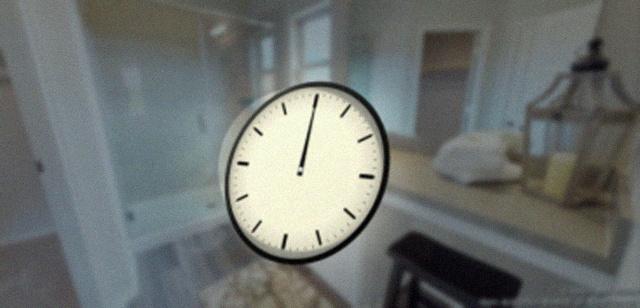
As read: h=12 m=0
